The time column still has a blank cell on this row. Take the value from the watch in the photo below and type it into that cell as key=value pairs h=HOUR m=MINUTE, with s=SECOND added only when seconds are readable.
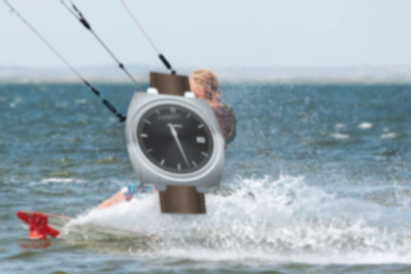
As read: h=11 m=27
